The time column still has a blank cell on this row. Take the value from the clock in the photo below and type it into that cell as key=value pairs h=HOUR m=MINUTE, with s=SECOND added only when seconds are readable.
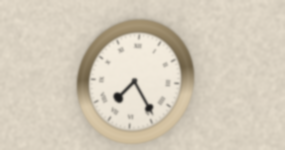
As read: h=7 m=24
